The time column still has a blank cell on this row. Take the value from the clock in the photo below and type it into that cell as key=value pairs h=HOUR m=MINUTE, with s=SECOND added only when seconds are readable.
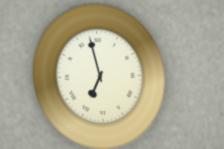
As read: h=6 m=58
